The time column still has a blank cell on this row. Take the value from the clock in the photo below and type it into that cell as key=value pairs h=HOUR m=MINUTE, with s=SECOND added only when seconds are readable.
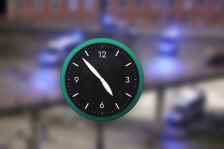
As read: h=4 m=53
